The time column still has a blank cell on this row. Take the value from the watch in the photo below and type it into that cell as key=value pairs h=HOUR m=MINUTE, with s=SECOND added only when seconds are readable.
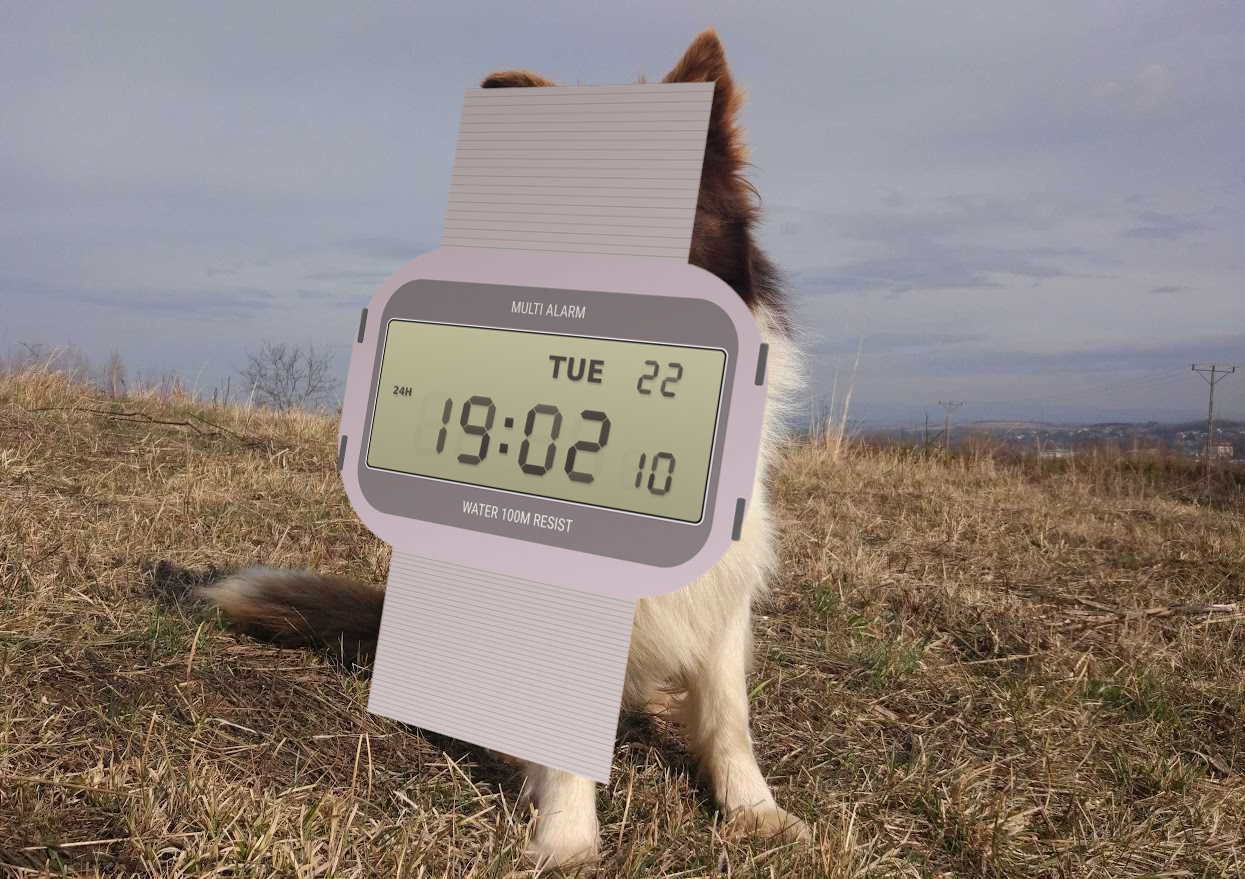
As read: h=19 m=2 s=10
